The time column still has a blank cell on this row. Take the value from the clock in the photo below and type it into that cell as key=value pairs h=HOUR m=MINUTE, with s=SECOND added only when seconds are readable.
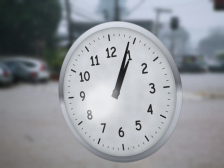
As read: h=1 m=4
